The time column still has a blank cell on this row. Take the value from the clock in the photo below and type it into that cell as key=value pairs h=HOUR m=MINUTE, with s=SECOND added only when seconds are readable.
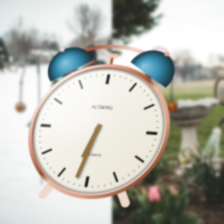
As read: h=6 m=32
